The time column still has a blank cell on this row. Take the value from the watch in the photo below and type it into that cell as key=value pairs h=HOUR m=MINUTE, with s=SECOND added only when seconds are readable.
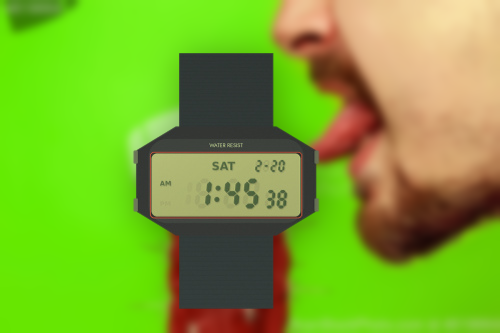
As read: h=1 m=45 s=38
